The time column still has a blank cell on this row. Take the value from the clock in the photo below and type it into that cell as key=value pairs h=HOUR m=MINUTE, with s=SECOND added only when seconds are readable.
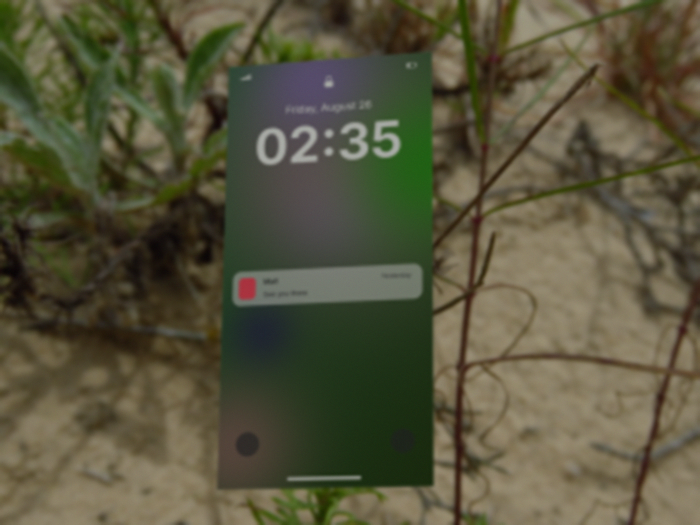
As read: h=2 m=35
